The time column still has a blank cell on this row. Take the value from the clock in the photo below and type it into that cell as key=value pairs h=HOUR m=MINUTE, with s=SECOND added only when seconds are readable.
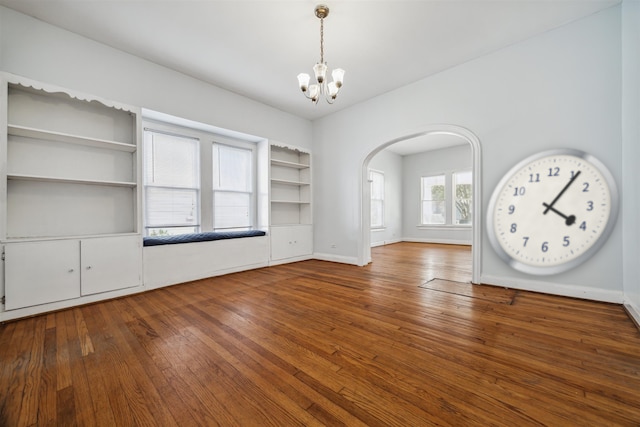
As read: h=4 m=6
